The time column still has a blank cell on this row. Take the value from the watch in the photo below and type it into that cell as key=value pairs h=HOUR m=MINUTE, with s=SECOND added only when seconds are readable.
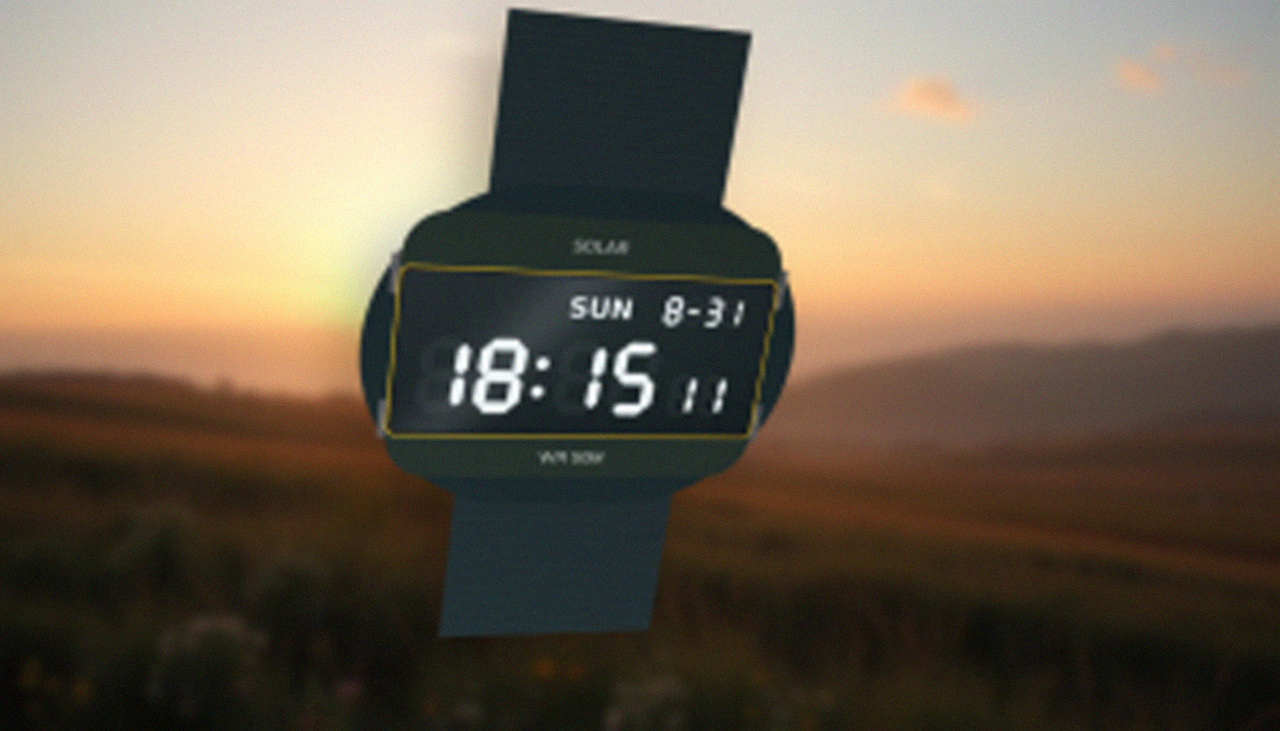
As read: h=18 m=15 s=11
